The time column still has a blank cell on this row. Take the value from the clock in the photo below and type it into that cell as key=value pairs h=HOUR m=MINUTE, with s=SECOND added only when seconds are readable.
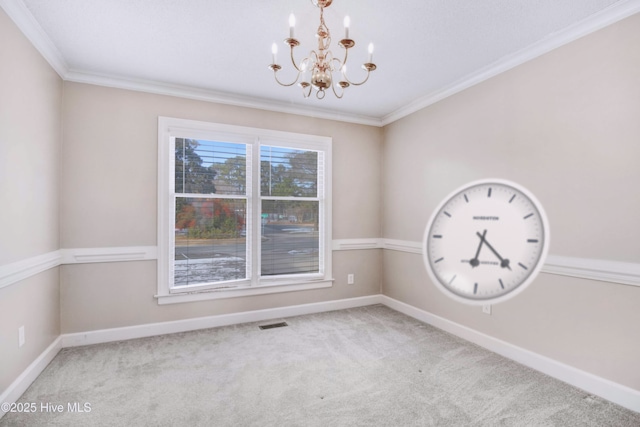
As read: h=6 m=22
